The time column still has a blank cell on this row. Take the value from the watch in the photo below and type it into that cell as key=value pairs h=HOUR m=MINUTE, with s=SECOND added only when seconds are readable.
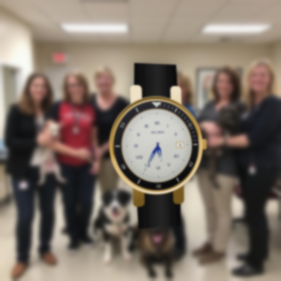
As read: h=5 m=35
